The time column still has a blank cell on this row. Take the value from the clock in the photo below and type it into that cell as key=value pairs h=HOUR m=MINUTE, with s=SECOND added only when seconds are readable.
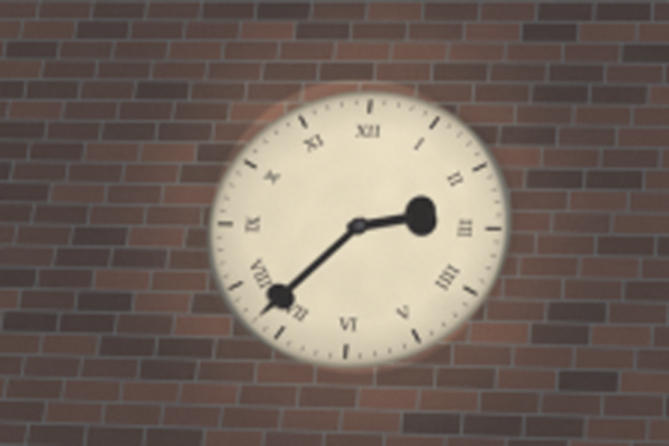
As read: h=2 m=37
